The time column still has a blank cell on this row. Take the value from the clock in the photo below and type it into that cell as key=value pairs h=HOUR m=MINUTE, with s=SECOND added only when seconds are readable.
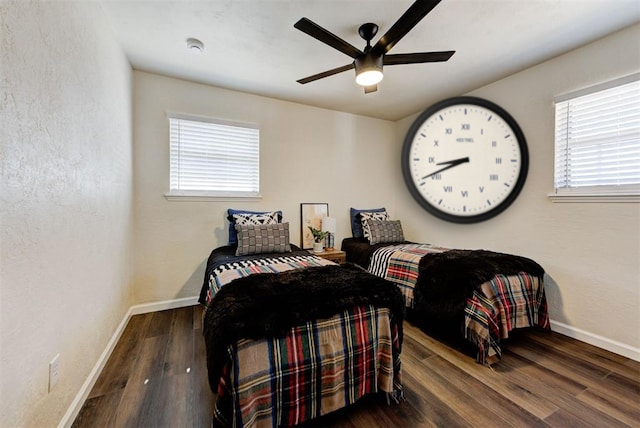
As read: h=8 m=41
